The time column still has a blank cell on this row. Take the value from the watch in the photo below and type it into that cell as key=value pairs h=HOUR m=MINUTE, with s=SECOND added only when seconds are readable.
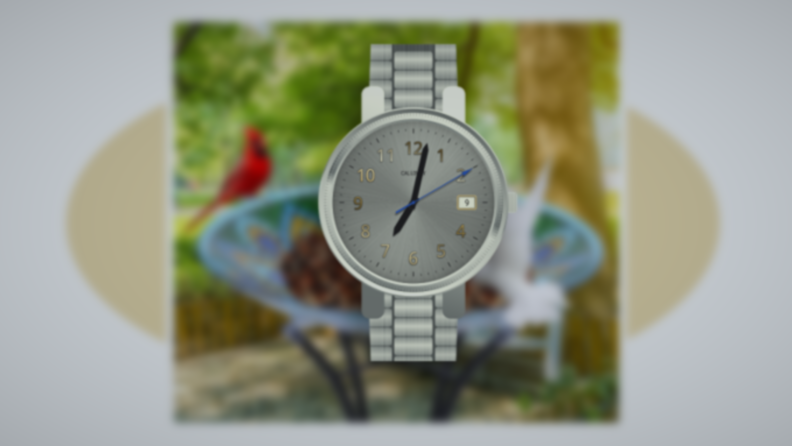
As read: h=7 m=2 s=10
